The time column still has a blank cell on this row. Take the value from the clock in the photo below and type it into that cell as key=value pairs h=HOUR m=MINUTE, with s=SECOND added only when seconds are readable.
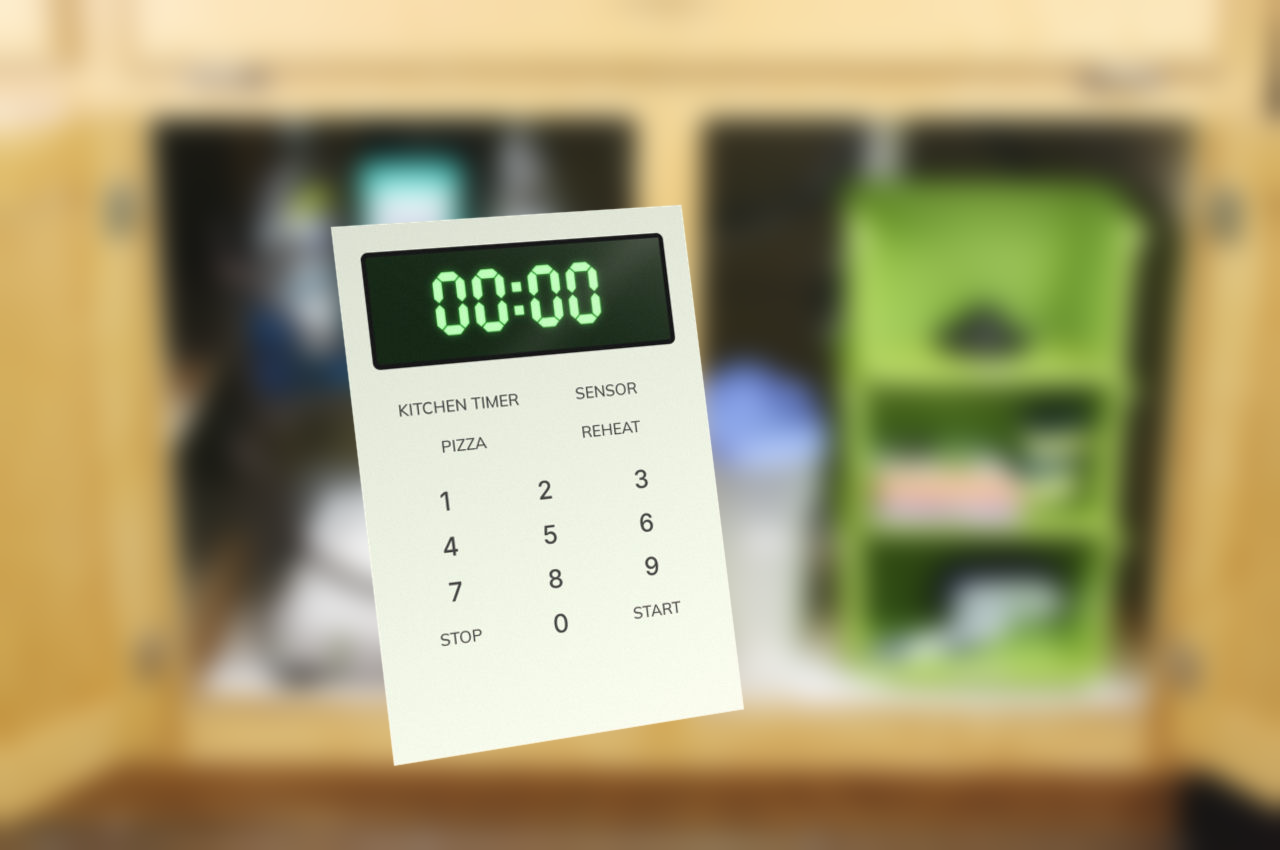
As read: h=0 m=0
